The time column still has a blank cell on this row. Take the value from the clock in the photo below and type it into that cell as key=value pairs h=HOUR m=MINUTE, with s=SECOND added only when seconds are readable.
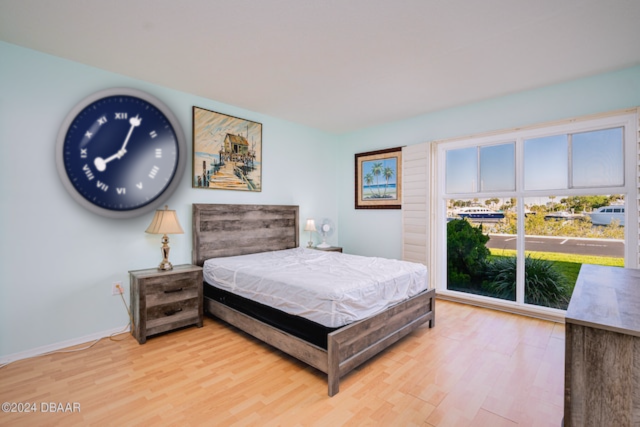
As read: h=8 m=4
